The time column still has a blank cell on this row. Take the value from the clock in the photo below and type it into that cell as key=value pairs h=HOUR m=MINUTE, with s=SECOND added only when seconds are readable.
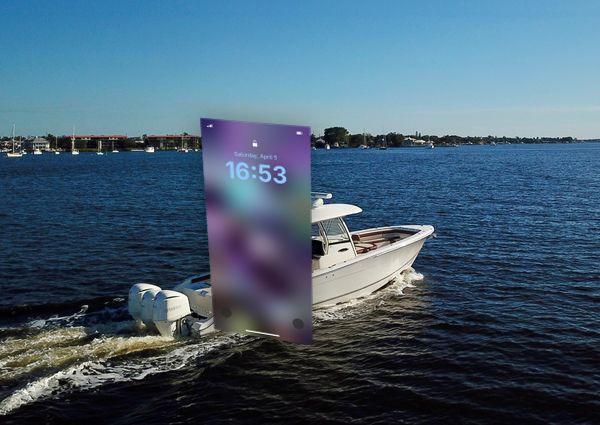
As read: h=16 m=53
